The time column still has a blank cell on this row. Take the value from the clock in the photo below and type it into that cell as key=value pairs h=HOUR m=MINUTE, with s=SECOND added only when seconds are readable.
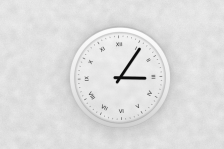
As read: h=3 m=6
